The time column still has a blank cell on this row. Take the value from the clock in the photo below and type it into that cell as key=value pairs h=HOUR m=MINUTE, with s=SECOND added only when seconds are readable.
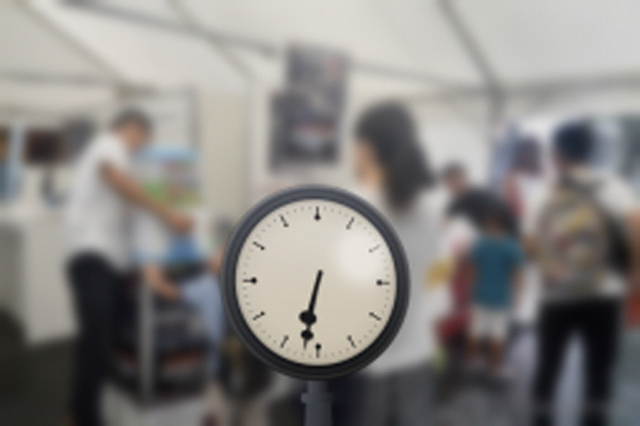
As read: h=6 m=32
